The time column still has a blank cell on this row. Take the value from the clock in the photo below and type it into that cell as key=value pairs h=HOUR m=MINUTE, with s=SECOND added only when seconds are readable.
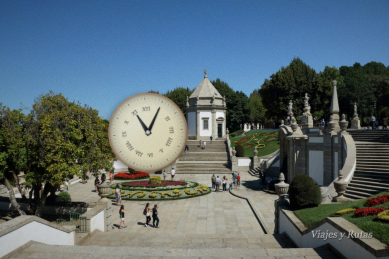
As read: h=11 m=5
